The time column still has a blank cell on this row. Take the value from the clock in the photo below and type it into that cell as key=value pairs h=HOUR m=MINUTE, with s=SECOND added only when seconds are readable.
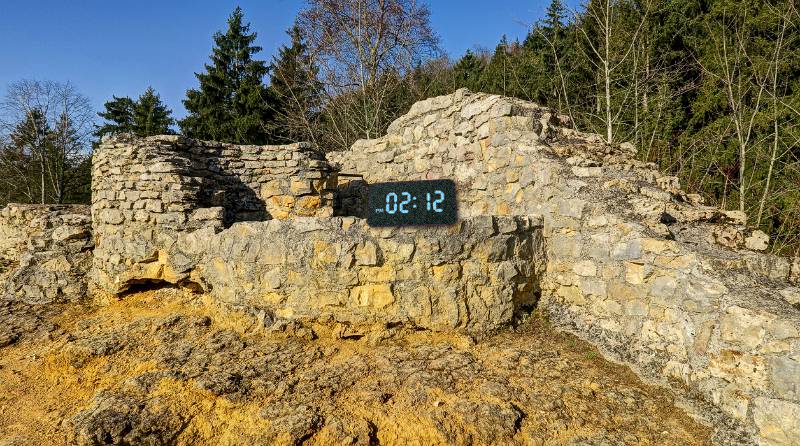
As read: h=2 m=12
